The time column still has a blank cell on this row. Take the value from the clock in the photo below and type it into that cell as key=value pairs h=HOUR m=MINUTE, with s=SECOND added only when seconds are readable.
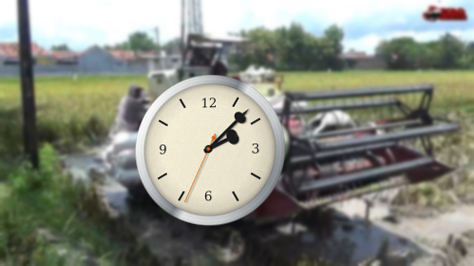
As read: h=2 m=7 s=34
